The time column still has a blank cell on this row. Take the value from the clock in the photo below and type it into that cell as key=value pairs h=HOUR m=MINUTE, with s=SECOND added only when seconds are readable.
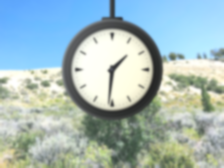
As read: h=1 m=31
